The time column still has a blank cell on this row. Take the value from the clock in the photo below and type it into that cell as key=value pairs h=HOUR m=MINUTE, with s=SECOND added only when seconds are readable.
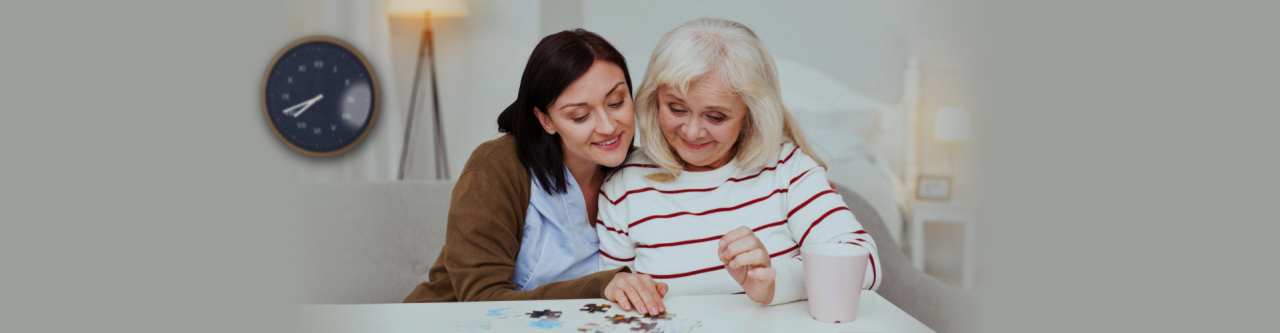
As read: h=7 m=41
